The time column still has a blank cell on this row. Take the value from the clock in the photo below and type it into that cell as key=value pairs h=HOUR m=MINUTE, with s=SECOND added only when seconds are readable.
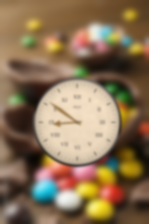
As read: h=8 m=51
